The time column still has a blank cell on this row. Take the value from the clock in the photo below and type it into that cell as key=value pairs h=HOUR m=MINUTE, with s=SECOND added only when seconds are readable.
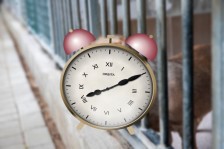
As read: h=8 m=10
